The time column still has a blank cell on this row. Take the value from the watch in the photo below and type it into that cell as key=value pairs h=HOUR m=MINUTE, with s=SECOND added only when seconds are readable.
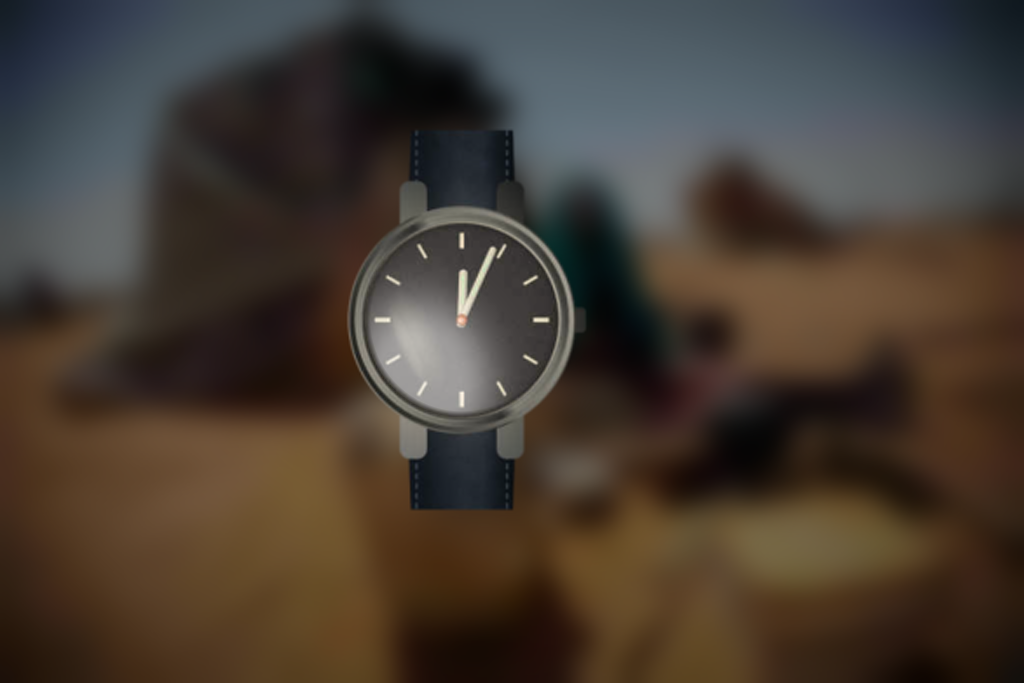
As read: h=12 m=4
